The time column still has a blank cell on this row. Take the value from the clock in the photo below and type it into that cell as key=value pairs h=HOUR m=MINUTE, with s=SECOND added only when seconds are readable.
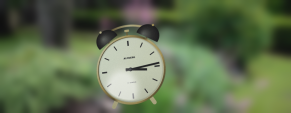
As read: h=3 m=14
